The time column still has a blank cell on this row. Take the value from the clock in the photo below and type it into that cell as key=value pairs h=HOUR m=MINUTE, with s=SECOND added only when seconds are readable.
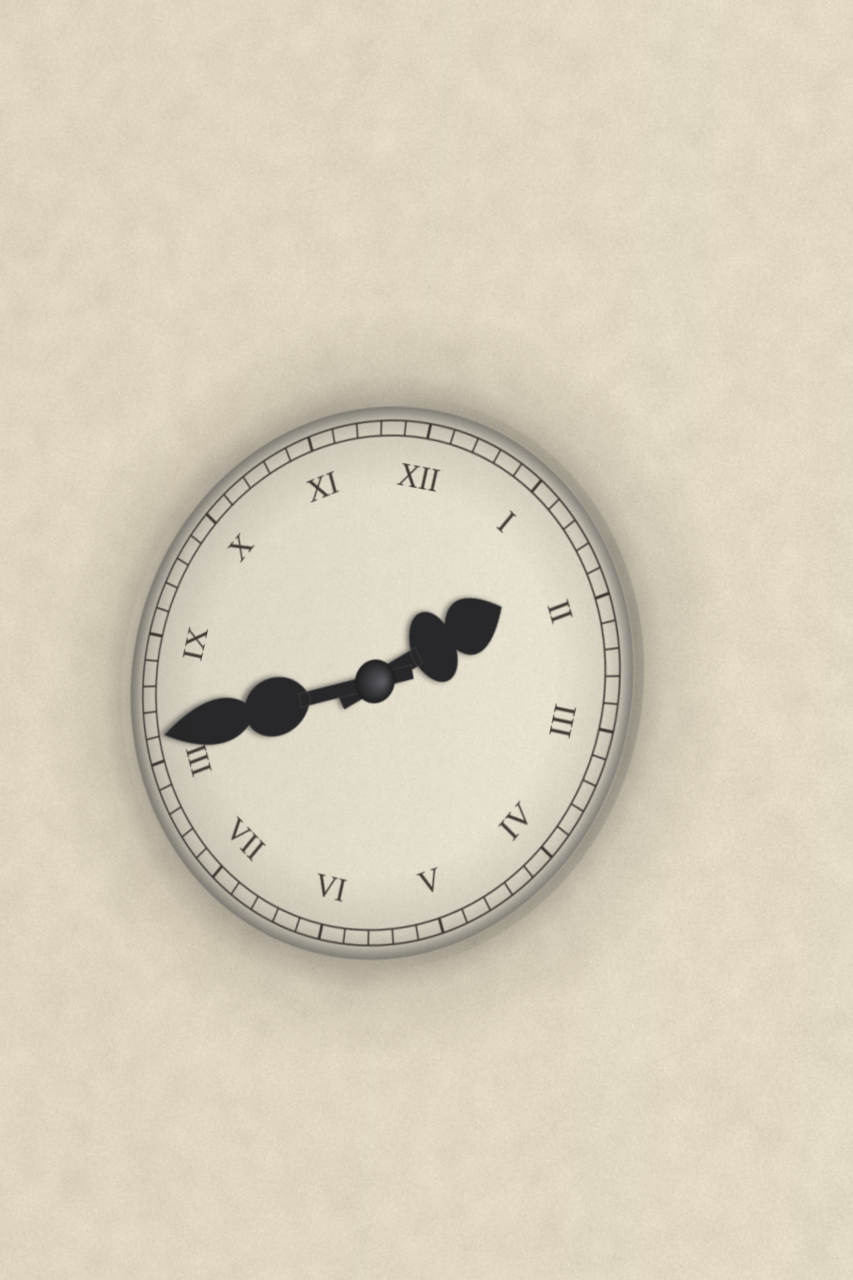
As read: h=1 m=41
